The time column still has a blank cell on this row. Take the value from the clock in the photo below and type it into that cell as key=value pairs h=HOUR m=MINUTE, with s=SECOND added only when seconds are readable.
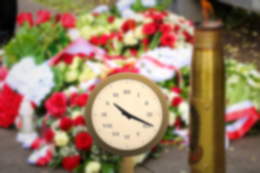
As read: h=10 m=19
